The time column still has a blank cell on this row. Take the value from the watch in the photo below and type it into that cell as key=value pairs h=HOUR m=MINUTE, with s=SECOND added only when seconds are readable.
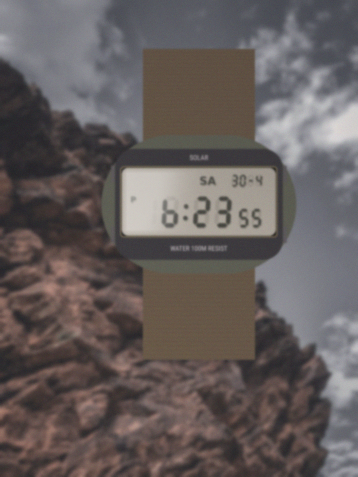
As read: h=6 m=23 s=55
